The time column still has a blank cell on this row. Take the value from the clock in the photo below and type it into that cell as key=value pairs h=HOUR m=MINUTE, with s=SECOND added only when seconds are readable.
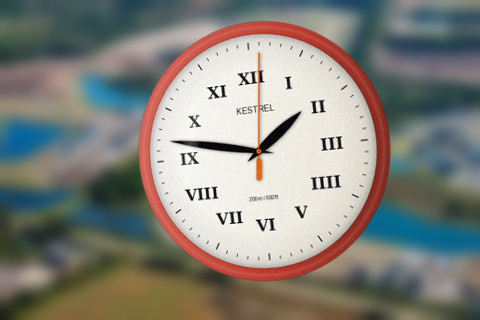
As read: h=1 m=47 s=1
